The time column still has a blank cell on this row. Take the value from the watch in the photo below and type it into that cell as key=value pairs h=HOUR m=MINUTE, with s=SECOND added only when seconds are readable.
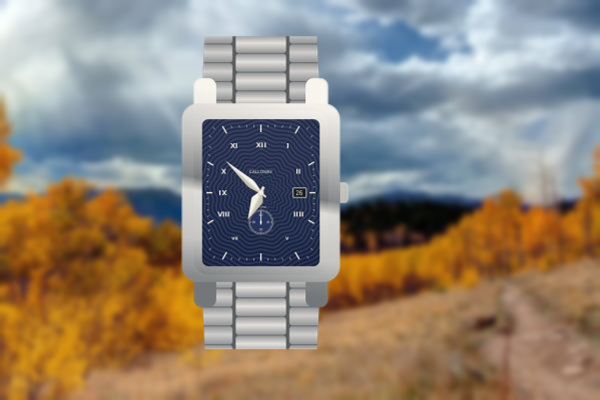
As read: h=6 m=52
